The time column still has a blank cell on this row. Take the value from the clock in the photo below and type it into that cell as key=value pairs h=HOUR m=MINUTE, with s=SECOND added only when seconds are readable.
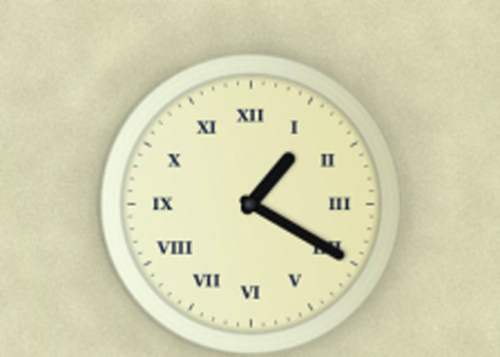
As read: h=1 m=20
